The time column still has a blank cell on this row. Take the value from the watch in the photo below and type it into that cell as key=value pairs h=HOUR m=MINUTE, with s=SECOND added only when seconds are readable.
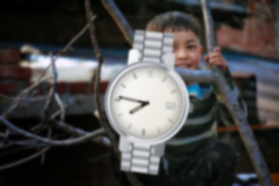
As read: h=7 m=46
